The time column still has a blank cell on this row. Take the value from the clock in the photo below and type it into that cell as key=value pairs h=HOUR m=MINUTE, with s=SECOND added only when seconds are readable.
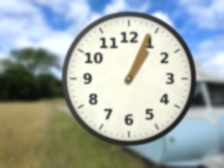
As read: h=1 m=4
